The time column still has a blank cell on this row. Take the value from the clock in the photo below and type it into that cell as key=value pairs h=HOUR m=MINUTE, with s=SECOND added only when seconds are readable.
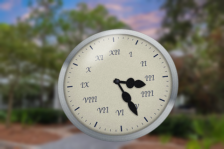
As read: h=3 m=26
